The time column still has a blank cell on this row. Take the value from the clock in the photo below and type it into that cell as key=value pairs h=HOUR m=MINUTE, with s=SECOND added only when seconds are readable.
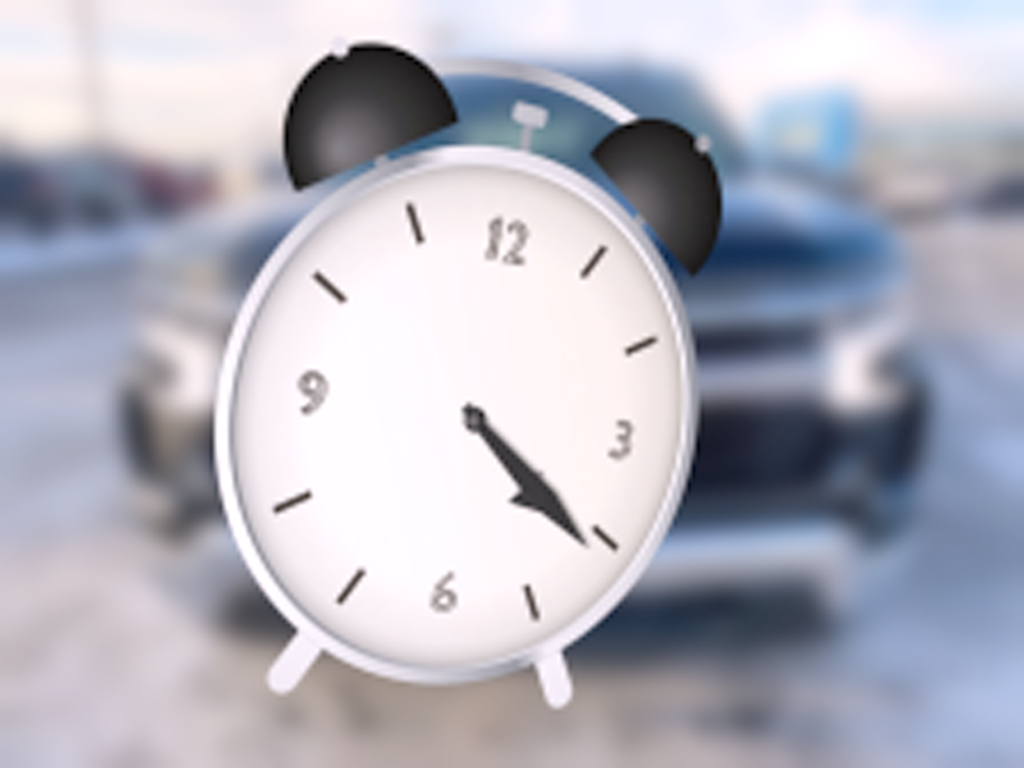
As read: h=4 m=21
